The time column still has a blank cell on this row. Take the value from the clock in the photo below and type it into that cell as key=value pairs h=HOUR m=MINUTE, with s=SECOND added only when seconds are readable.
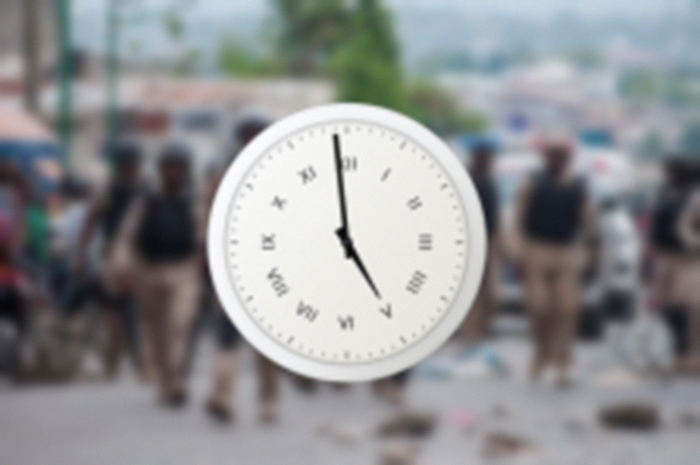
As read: h=4 m=59
